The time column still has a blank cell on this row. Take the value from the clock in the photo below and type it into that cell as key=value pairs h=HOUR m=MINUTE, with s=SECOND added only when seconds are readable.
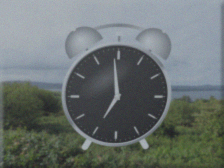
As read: h=6 m=59
